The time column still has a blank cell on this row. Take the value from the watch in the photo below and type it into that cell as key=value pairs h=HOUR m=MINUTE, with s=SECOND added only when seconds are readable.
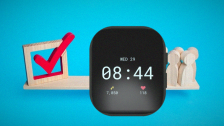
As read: h=8 m=44
